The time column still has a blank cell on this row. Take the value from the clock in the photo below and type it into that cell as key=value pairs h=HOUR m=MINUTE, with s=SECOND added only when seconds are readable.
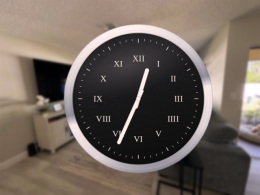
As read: h=12 m=34
